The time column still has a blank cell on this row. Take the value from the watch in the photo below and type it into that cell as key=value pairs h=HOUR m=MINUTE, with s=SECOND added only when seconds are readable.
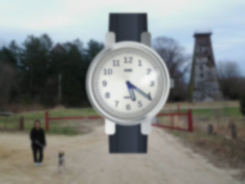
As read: h=5 m=21
